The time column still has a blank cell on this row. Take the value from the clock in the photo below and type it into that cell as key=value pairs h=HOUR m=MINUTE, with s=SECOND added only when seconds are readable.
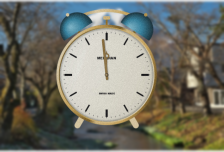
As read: h=11 m=59
